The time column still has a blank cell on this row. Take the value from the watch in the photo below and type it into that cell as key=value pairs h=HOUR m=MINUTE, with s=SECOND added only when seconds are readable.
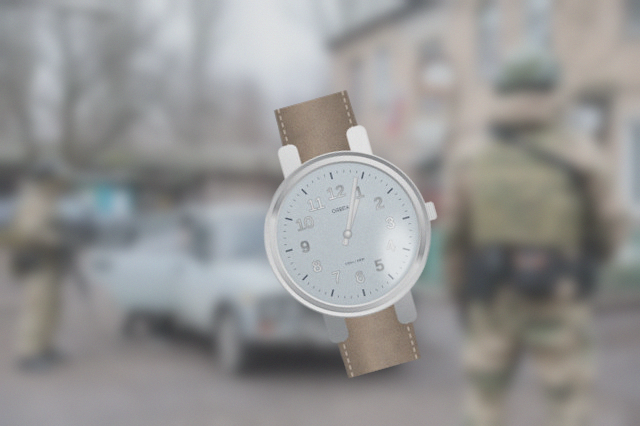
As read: h=1 m=4
